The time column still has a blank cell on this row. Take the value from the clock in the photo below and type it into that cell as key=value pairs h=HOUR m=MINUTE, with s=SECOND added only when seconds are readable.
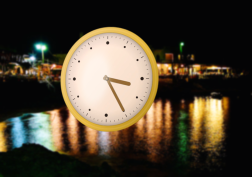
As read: h=3 m=25
